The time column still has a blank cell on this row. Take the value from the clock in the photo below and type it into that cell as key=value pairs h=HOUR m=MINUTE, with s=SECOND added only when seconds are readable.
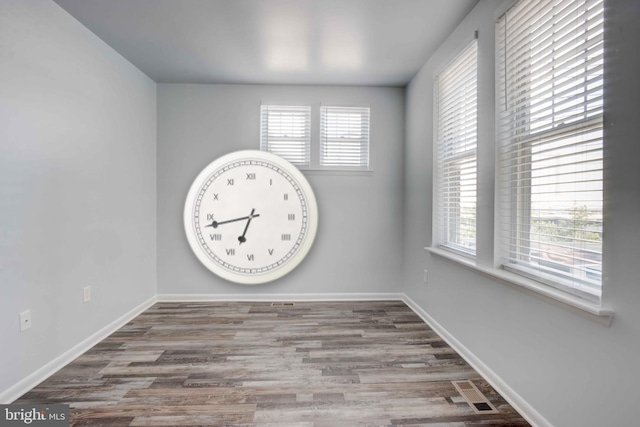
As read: h=6 m=43
